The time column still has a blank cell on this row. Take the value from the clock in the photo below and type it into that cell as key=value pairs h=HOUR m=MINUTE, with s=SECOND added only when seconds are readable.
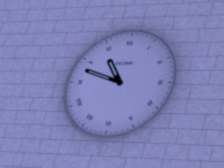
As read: h=10 m=48
